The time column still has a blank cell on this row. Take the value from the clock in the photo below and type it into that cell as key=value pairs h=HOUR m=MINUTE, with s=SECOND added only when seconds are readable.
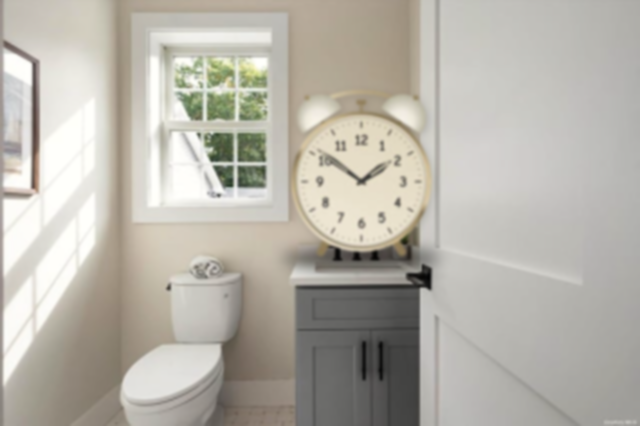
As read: h=1 m=51
